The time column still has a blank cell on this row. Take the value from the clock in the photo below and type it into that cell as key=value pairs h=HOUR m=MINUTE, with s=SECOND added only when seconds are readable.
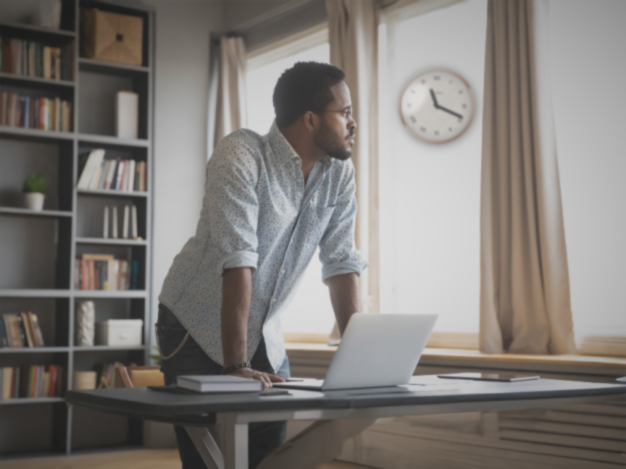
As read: h=11 m=19
